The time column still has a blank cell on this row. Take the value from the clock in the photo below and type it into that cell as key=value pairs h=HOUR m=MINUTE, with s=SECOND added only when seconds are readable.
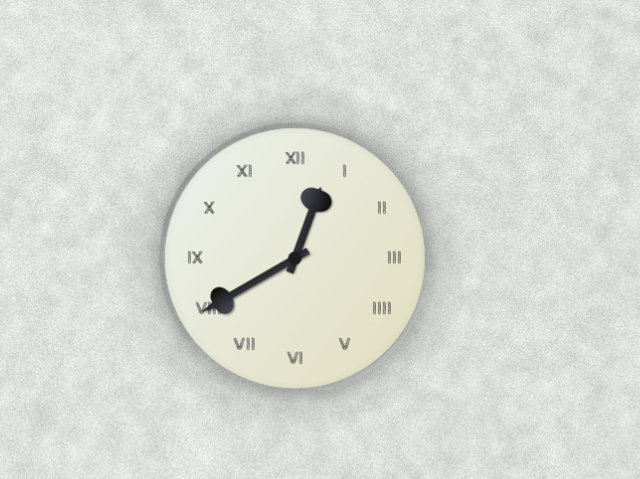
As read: h=12 m=40
